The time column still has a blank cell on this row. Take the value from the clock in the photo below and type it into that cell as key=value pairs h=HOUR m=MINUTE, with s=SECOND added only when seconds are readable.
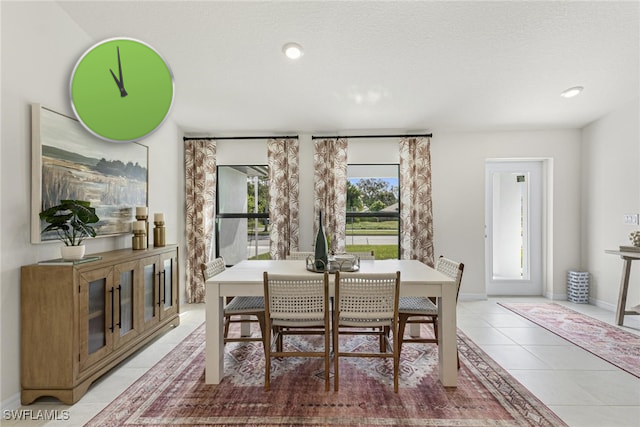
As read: h=10 m=59
